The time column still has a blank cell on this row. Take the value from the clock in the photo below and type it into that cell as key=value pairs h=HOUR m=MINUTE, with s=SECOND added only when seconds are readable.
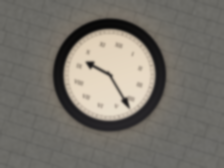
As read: h=9 m=22
